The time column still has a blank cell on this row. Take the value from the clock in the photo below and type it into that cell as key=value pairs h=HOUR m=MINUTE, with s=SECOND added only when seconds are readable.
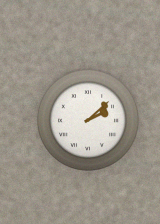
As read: h=2 m=8
